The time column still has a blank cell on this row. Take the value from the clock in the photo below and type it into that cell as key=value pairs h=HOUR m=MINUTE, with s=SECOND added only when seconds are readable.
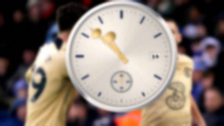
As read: h=10 m=52
